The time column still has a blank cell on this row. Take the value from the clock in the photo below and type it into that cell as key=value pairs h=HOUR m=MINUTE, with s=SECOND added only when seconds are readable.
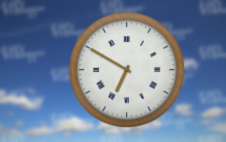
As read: h=6 m=50
